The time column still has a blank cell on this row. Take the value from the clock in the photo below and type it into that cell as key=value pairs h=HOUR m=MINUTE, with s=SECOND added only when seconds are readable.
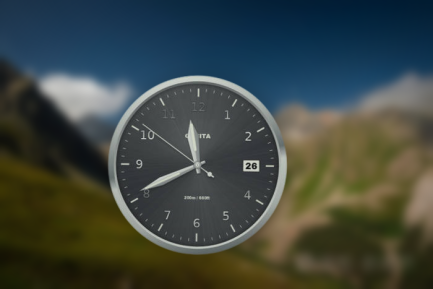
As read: h=11 m=40 s=51
